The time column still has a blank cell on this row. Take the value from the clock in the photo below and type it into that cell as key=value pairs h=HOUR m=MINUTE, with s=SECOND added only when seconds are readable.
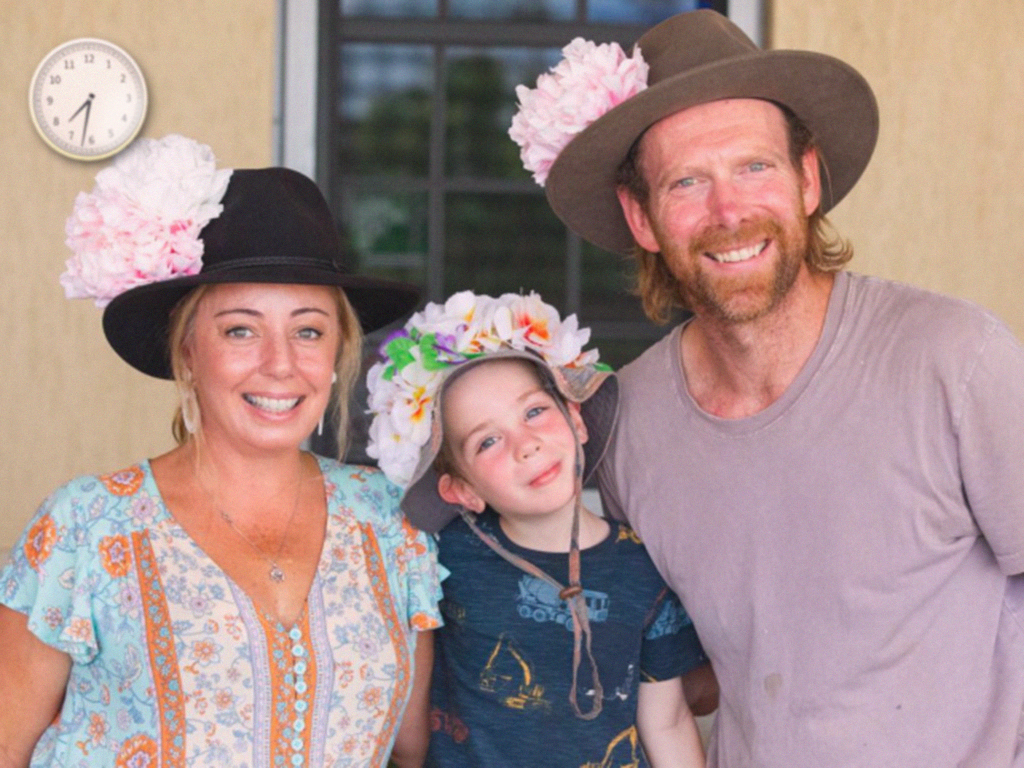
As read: h=7 m=32
